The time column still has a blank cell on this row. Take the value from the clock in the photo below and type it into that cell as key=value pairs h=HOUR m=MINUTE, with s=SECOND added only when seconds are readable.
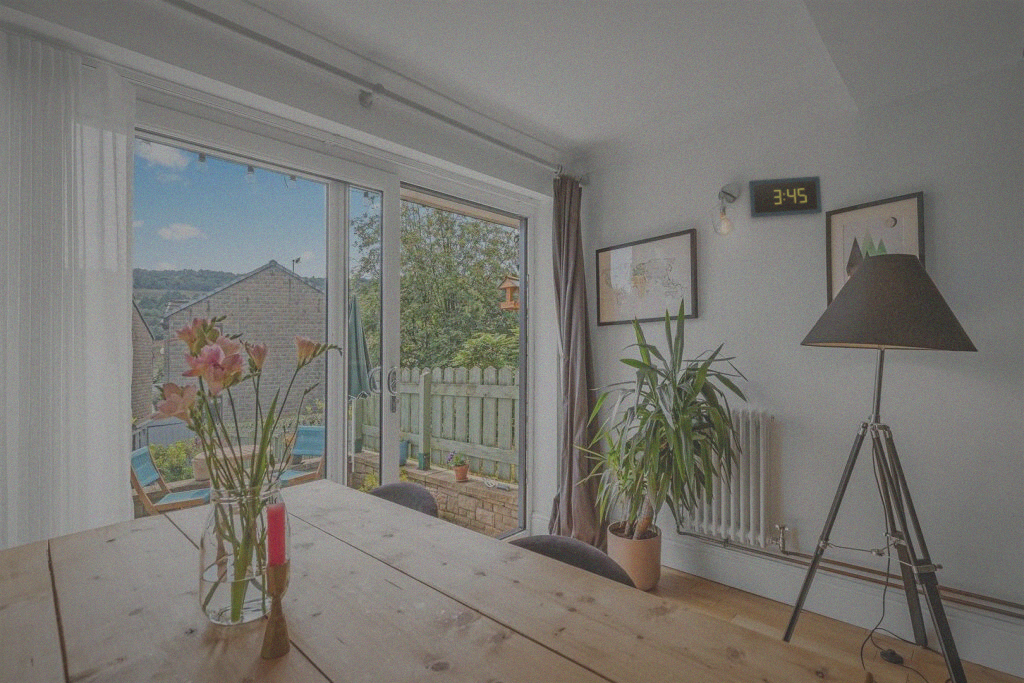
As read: h=3 m=45
